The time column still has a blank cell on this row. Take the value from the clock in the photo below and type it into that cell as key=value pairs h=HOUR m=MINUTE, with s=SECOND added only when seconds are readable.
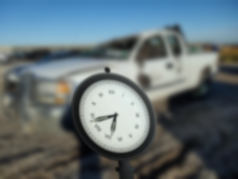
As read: h=6 m=43
